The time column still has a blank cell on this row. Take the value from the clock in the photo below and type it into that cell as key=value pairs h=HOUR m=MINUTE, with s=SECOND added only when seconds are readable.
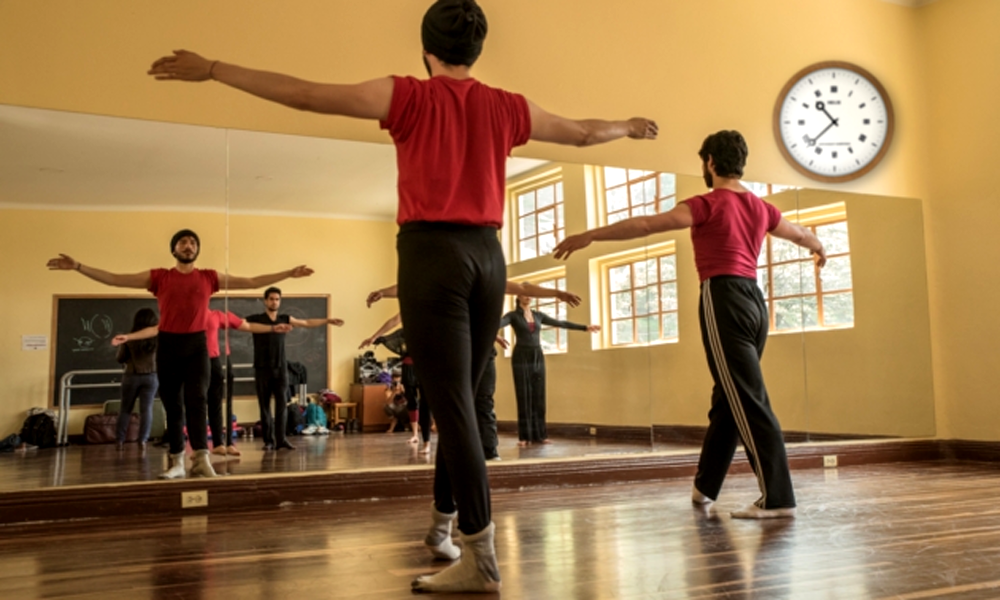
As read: h=10 m=38
